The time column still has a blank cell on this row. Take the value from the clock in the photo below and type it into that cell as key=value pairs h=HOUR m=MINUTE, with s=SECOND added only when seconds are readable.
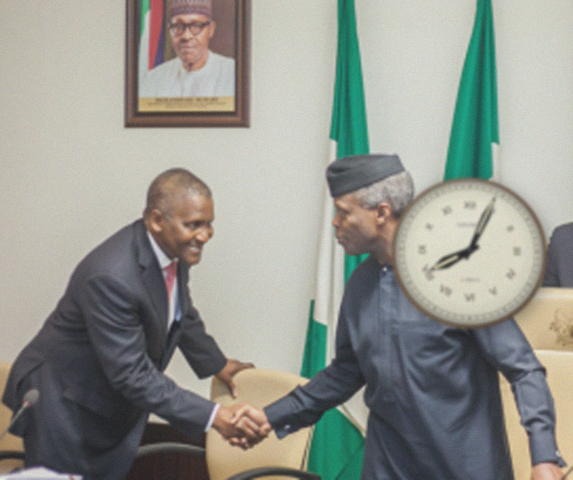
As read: h=8 m=4
